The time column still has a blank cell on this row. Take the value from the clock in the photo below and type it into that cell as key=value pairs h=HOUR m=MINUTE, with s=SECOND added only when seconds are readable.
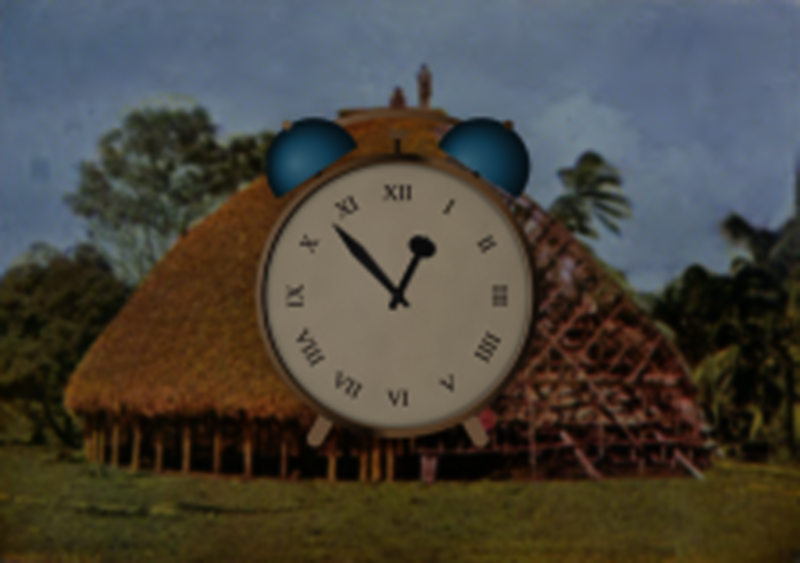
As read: h=12 m=53
